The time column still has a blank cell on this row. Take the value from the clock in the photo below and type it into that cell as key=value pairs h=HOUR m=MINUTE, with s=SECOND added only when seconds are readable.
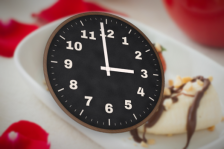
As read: h=2 m=59
